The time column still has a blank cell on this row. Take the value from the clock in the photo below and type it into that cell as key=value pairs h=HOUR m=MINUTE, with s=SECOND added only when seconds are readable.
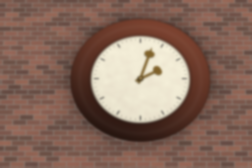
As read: h=2 m=3
